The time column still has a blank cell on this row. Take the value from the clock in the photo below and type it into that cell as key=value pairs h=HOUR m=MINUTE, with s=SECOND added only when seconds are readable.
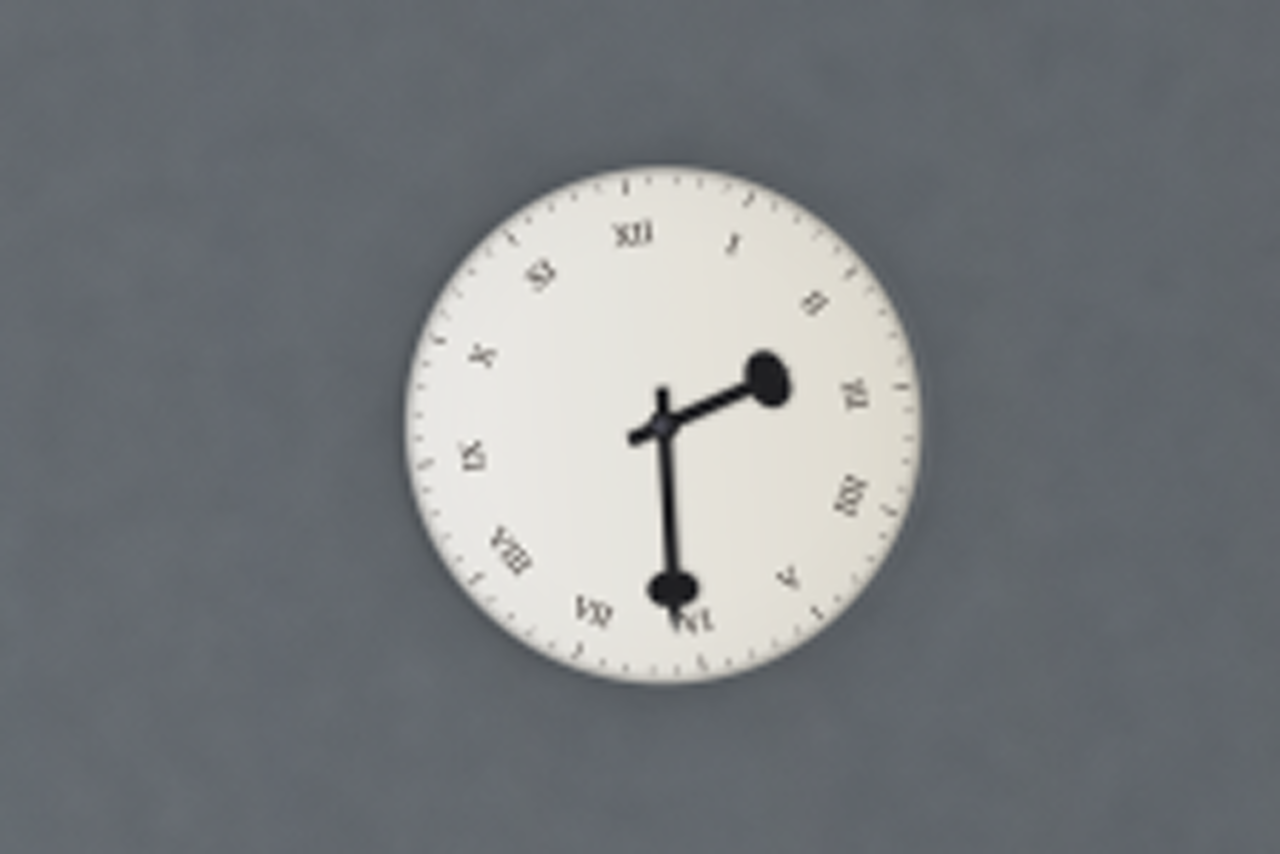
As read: h=2 m=31
